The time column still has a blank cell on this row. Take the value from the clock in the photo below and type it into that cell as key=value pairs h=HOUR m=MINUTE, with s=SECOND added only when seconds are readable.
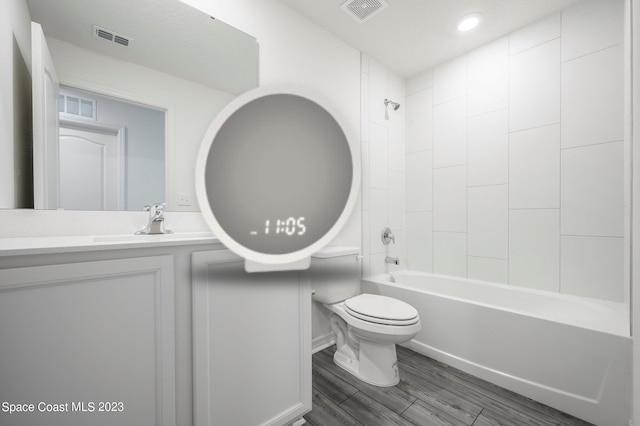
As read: h=11 m=5
